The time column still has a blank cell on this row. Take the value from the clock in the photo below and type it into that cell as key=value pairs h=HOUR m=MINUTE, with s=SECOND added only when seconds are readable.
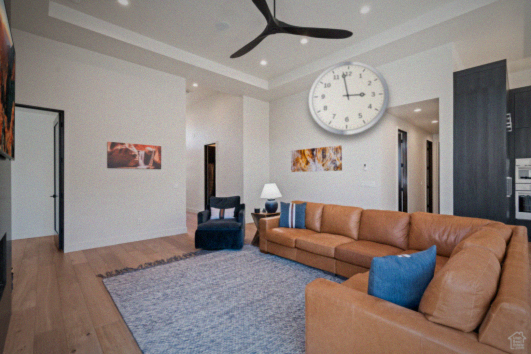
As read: h=2 m=58
